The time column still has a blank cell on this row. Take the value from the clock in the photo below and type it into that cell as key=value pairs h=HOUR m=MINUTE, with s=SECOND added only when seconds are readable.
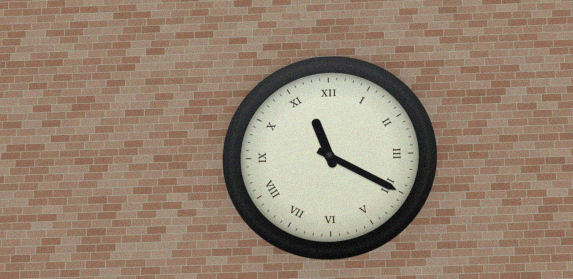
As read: h=11 m=20
